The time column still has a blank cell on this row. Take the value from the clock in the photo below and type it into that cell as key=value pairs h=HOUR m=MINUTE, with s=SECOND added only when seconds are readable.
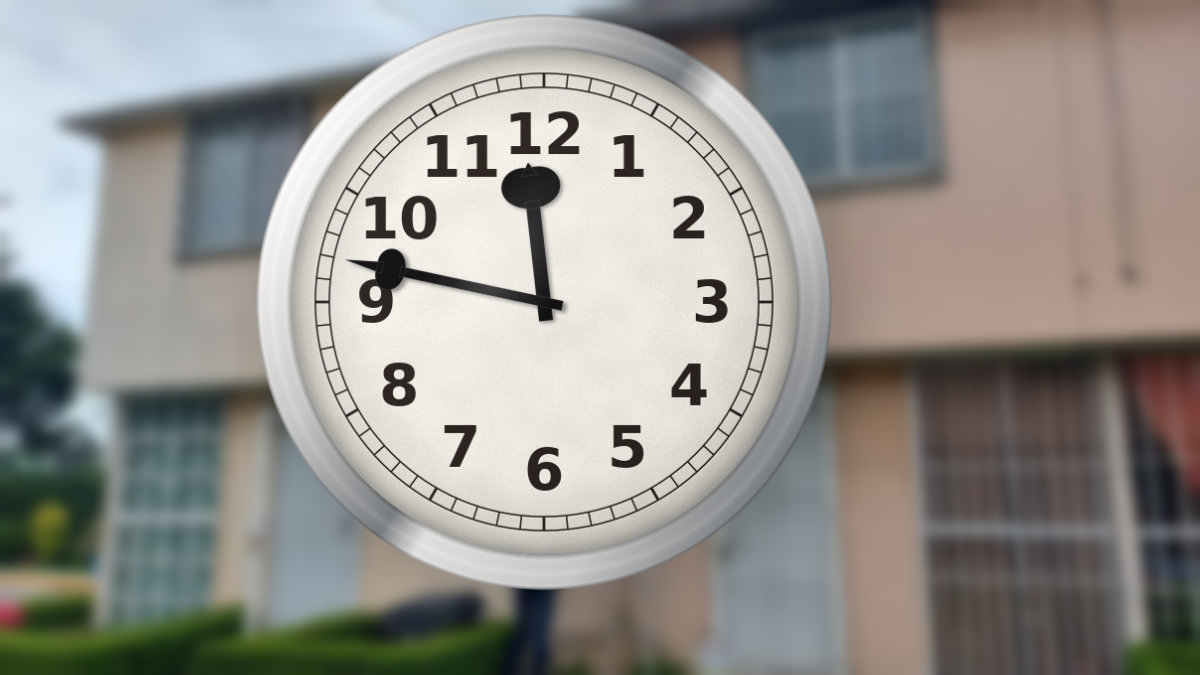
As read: h=11 m=47
